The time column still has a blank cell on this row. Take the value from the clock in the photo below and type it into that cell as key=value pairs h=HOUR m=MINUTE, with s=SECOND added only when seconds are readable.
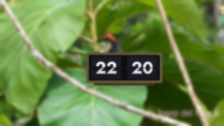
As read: h=22 m=20
